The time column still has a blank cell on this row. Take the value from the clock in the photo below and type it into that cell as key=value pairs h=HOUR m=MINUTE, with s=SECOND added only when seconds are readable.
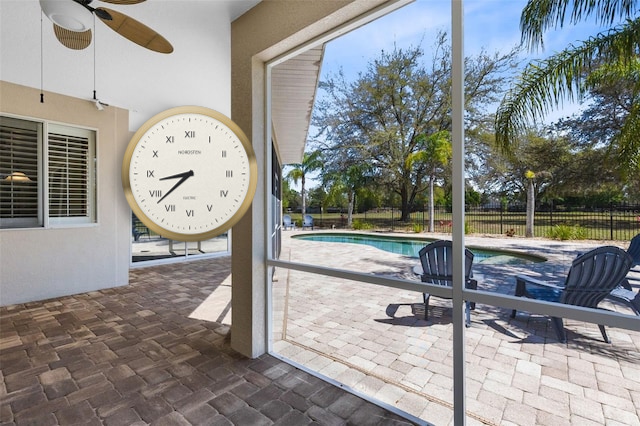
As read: h=8 m=38
